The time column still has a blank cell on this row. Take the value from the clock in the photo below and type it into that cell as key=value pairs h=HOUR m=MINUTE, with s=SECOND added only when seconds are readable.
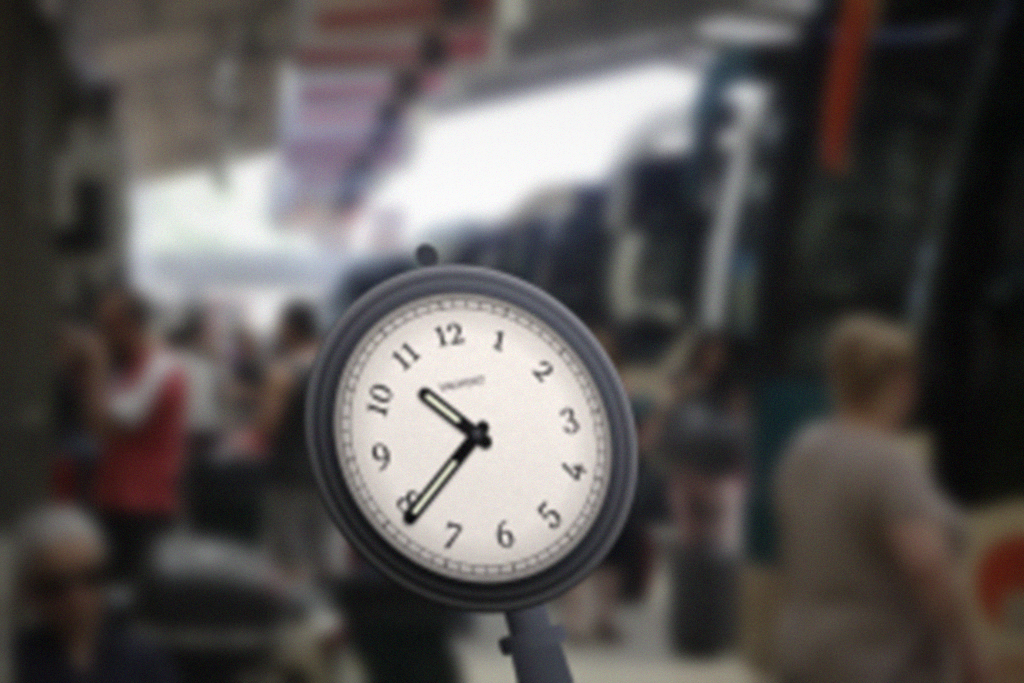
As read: h=10 m=39
